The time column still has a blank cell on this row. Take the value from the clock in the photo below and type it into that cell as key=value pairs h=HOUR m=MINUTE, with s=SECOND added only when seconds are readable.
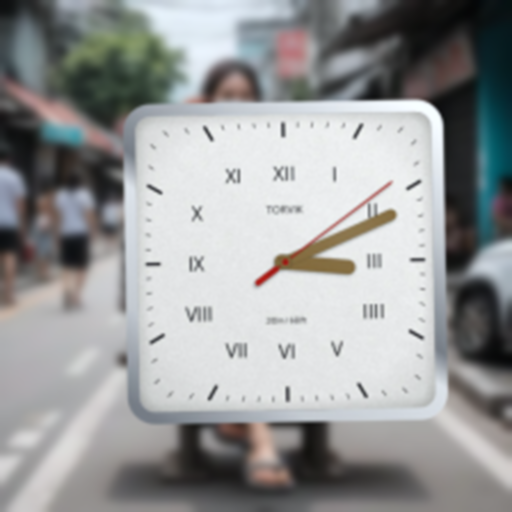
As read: h=3 m=11 s=9
